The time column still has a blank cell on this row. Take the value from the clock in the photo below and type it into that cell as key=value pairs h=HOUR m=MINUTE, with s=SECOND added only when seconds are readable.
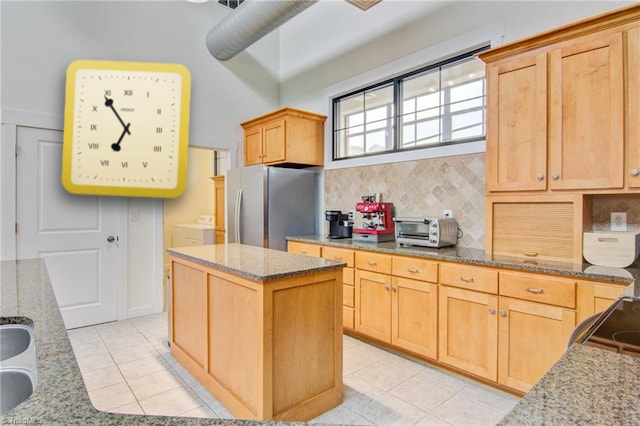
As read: h=6 m=54
